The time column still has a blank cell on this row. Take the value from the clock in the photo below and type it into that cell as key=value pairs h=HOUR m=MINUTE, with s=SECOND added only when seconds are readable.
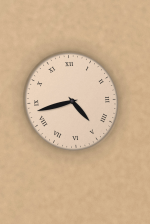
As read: h=4 m=43
